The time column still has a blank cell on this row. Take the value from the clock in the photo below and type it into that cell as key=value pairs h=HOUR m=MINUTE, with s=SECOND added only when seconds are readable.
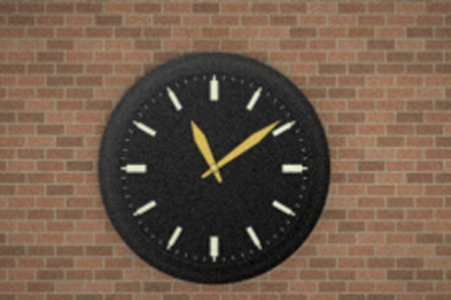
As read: h=11 m=9
